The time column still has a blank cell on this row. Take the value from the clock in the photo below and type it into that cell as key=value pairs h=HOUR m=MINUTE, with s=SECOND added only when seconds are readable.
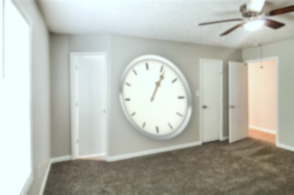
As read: h=1 m=6
